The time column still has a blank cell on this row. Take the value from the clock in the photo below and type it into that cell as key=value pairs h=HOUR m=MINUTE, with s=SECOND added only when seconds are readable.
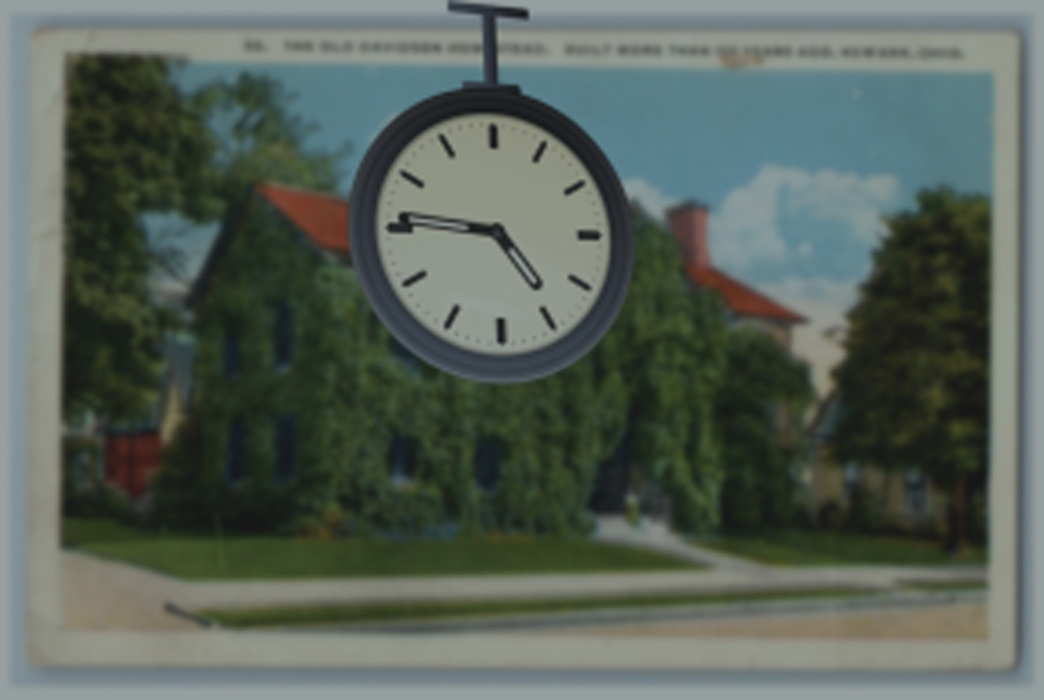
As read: h=4 m=46
